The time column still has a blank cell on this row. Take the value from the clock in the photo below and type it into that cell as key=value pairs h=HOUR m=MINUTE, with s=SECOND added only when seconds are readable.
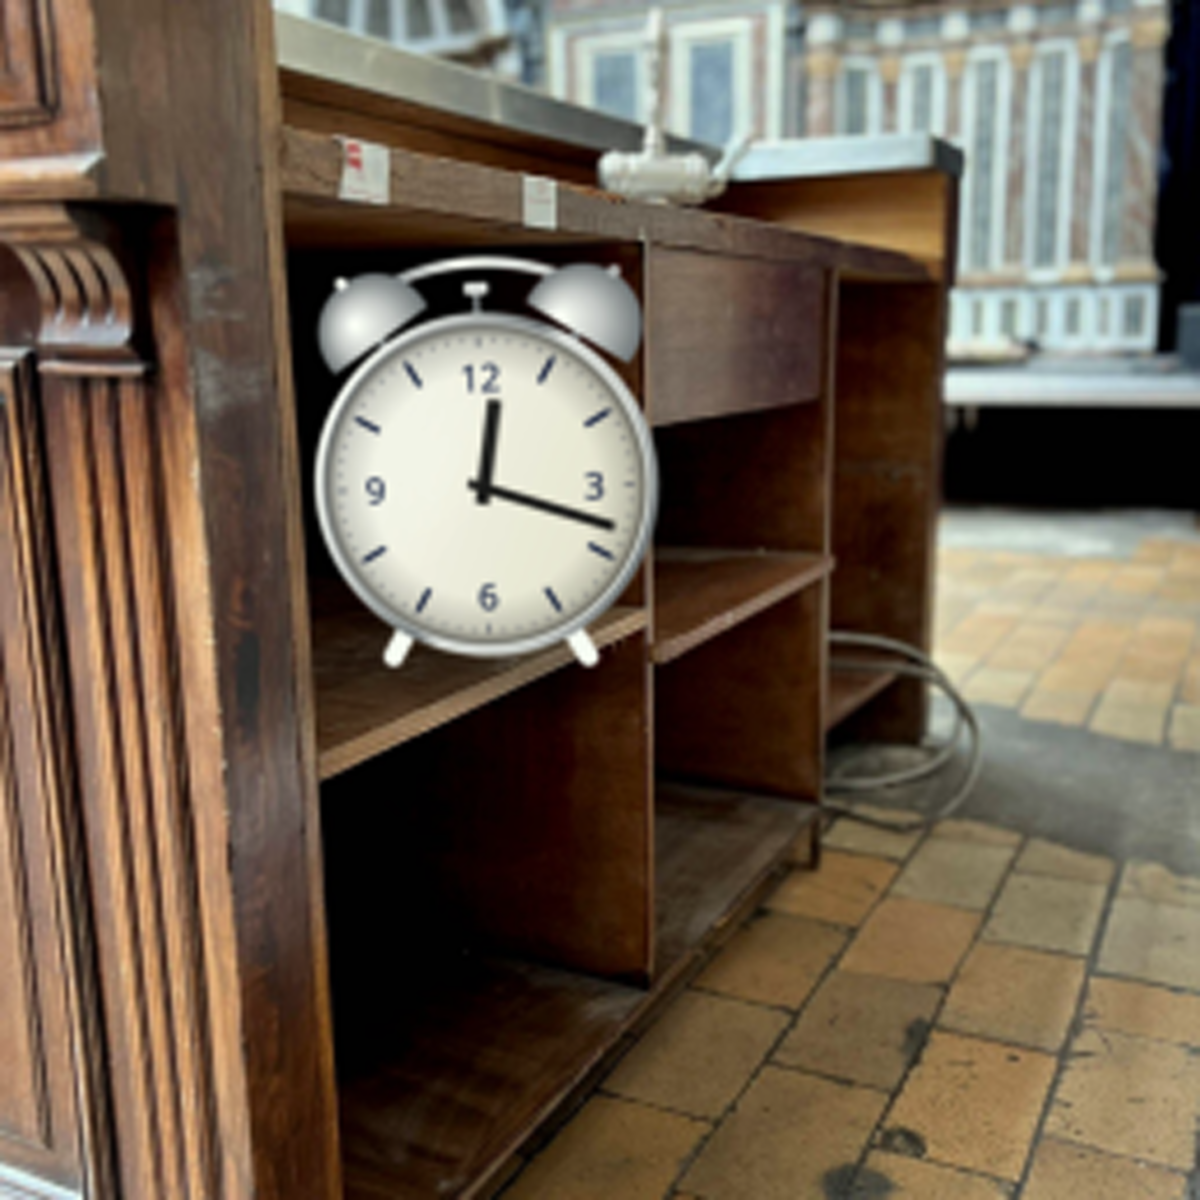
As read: h=12 m=18
